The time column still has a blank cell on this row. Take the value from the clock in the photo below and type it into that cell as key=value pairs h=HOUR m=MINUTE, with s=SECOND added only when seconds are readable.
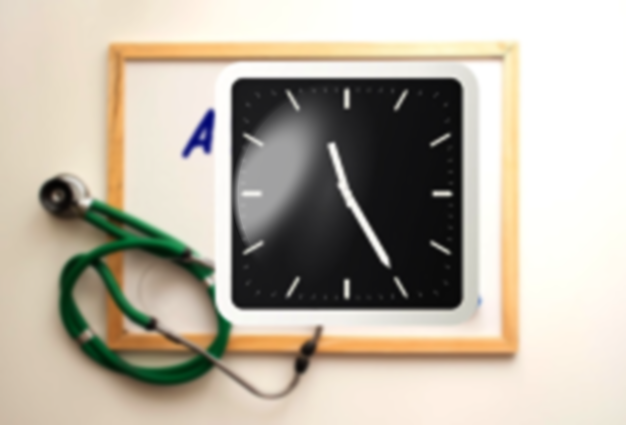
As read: h=11 m=25
